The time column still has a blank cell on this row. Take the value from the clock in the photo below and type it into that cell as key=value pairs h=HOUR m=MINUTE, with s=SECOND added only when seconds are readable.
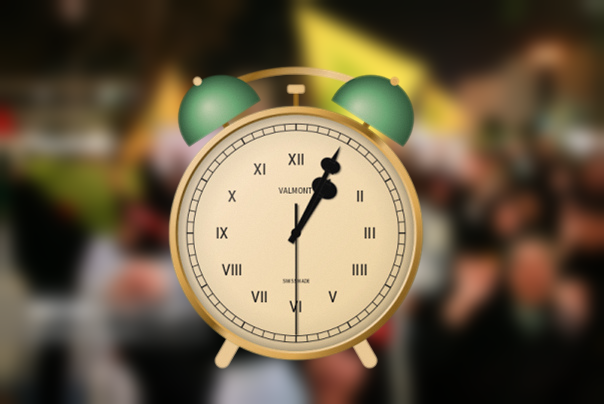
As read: h=1 m=4 s=30
